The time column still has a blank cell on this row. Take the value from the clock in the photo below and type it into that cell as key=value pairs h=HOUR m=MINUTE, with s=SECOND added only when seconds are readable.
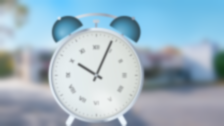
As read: h=10 m=4
